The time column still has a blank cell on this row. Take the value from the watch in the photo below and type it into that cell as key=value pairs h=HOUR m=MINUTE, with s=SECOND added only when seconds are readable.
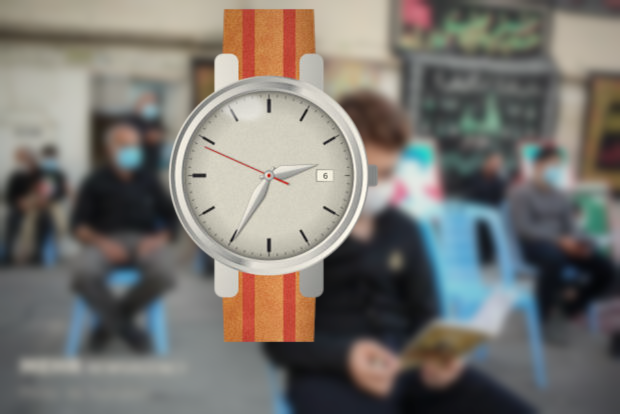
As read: h=2 m=34 s=49
